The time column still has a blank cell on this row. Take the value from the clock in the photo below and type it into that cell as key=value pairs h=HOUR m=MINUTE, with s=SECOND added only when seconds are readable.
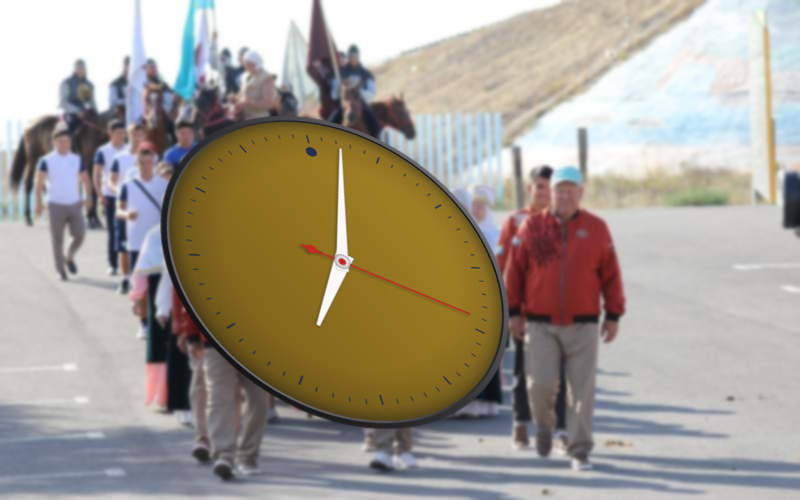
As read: h=7 m=2 s=19
